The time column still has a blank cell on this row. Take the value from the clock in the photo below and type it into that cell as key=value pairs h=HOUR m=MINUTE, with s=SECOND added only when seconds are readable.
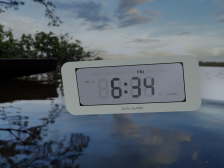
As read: h=6 m=34
